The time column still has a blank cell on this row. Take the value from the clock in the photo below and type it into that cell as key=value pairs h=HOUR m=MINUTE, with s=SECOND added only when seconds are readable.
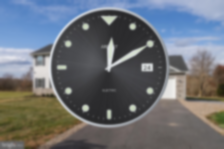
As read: h=12 m=10
